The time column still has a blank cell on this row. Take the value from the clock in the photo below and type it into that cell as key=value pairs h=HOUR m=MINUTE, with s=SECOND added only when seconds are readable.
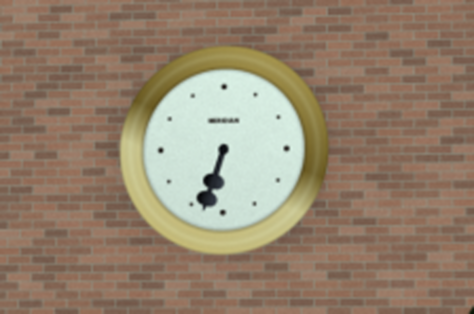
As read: h=6 m=33
